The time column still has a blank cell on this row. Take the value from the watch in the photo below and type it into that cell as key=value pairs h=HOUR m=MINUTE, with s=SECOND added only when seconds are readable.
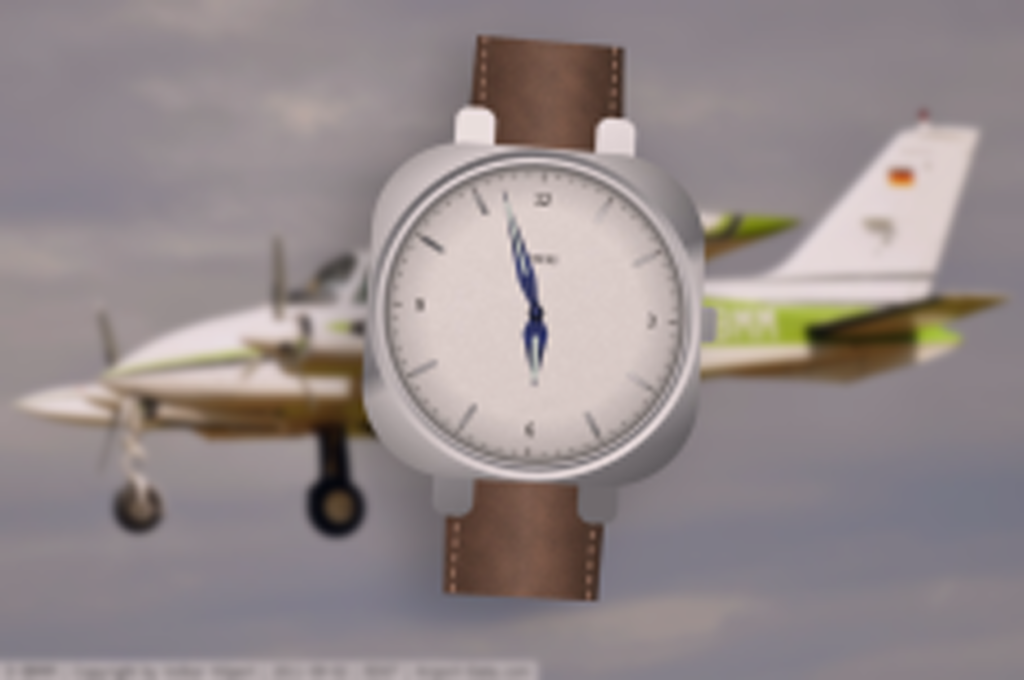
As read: h=5 m=57
